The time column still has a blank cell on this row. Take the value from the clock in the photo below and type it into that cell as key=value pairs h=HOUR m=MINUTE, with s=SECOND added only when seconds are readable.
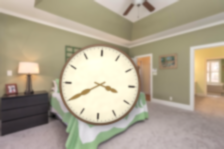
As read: h=3 m=40
